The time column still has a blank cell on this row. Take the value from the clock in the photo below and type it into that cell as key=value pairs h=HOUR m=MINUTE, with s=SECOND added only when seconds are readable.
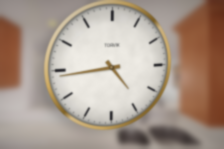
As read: h=4 m=44
